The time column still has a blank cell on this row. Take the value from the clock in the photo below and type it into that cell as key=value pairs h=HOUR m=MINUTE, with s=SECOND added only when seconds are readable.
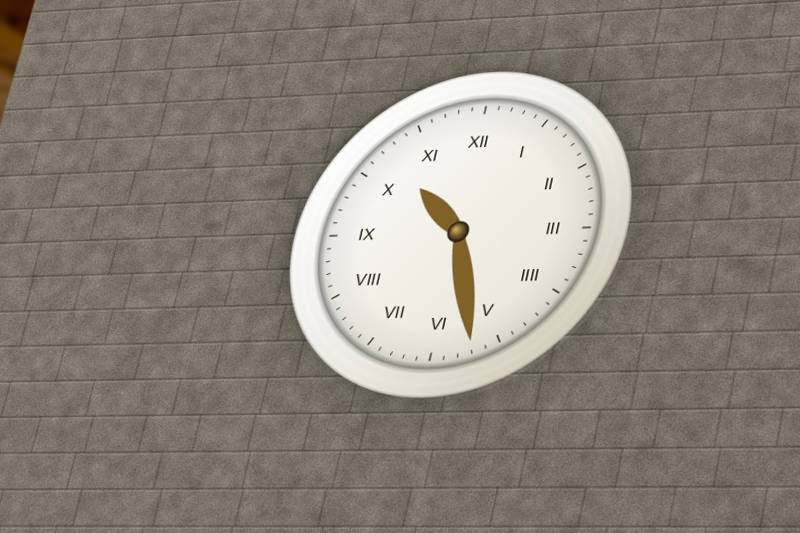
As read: h=10 m=27
